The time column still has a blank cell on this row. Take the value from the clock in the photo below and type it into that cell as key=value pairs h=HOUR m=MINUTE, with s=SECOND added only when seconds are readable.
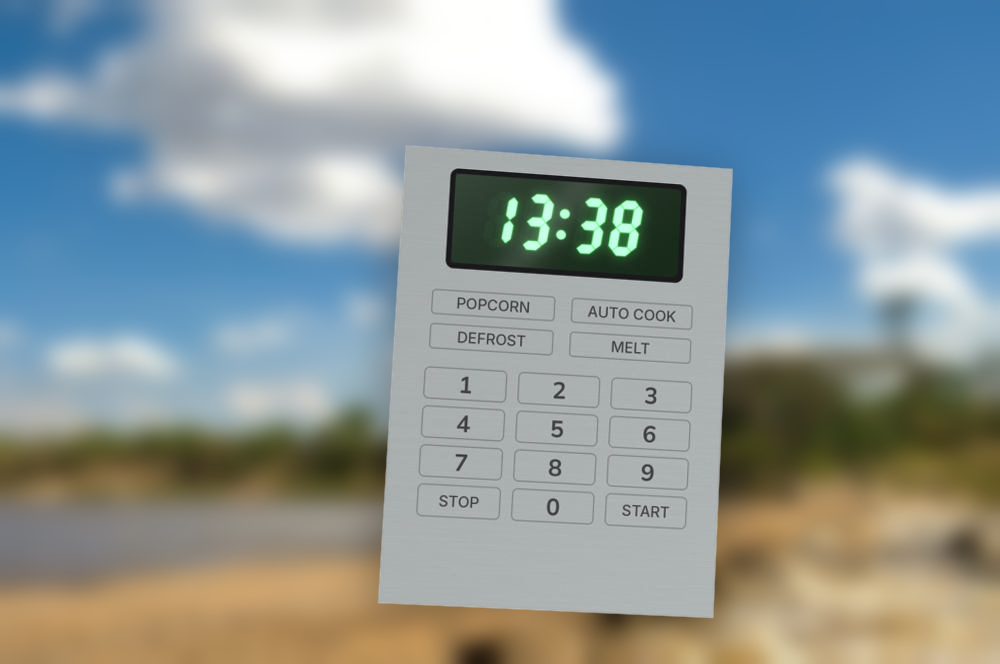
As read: h=13 m=38
